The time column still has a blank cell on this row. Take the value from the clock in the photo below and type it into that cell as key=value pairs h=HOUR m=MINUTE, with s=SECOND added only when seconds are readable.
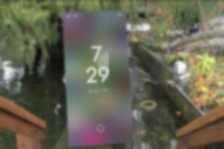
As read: h=7 m=29
